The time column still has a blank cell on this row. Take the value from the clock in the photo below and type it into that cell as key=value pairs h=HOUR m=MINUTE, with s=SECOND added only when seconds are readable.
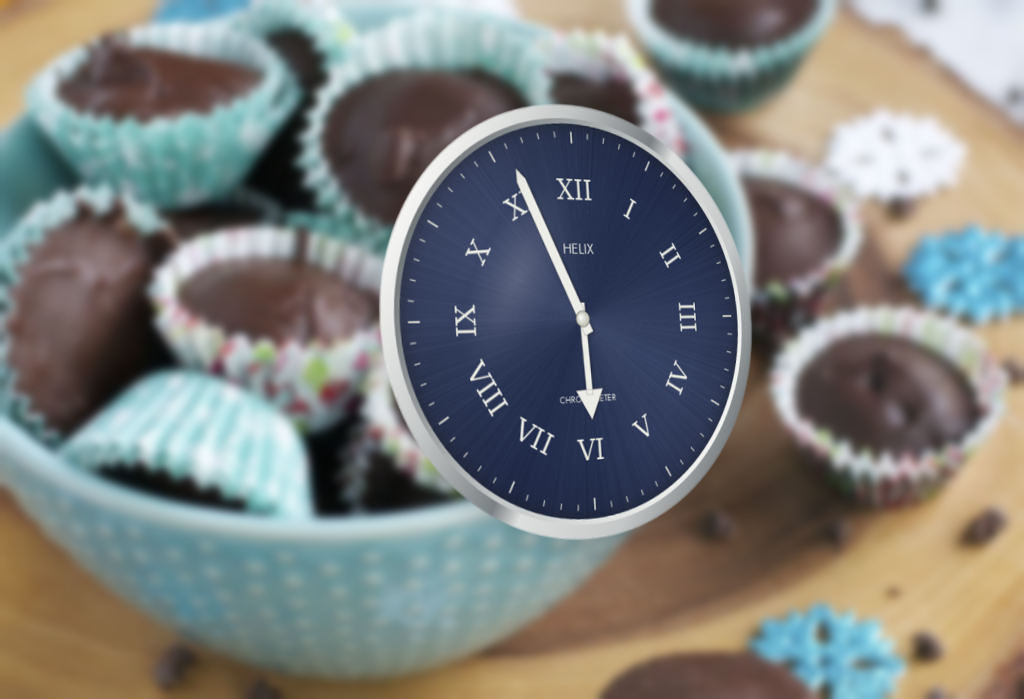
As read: h=5 m=56
